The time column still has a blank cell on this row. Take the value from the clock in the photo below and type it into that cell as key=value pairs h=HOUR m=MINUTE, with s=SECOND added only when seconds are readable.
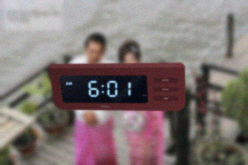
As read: h=6 m=1
